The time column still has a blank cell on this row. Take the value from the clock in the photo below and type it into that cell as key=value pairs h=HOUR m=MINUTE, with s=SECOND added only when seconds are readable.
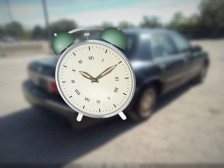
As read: h=10 m=10
